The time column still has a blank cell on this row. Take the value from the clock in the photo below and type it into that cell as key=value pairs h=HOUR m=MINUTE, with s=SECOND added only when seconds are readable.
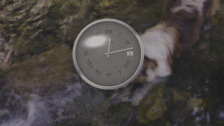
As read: h=12 m=13
